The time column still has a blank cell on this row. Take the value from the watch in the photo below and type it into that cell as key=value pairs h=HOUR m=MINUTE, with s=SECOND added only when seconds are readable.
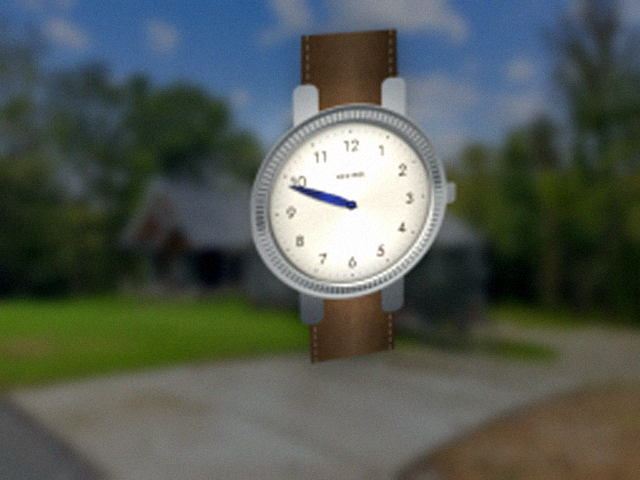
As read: h=9 m=49
